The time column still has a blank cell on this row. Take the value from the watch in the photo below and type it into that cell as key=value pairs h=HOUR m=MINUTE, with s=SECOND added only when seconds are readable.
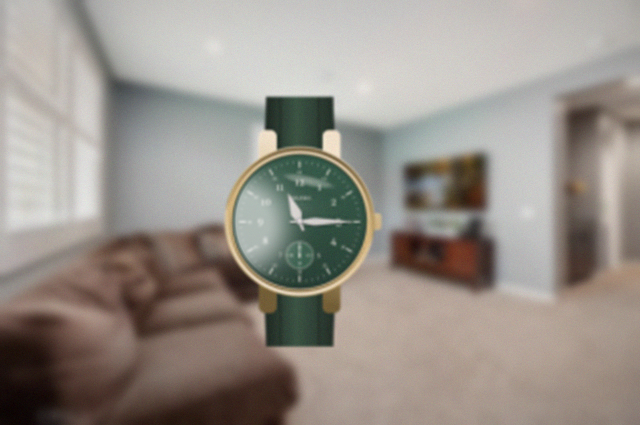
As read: h=11 m=15
